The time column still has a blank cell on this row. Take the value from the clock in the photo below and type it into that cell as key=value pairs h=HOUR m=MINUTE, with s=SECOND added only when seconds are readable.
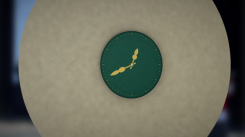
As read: h=12 m=41
